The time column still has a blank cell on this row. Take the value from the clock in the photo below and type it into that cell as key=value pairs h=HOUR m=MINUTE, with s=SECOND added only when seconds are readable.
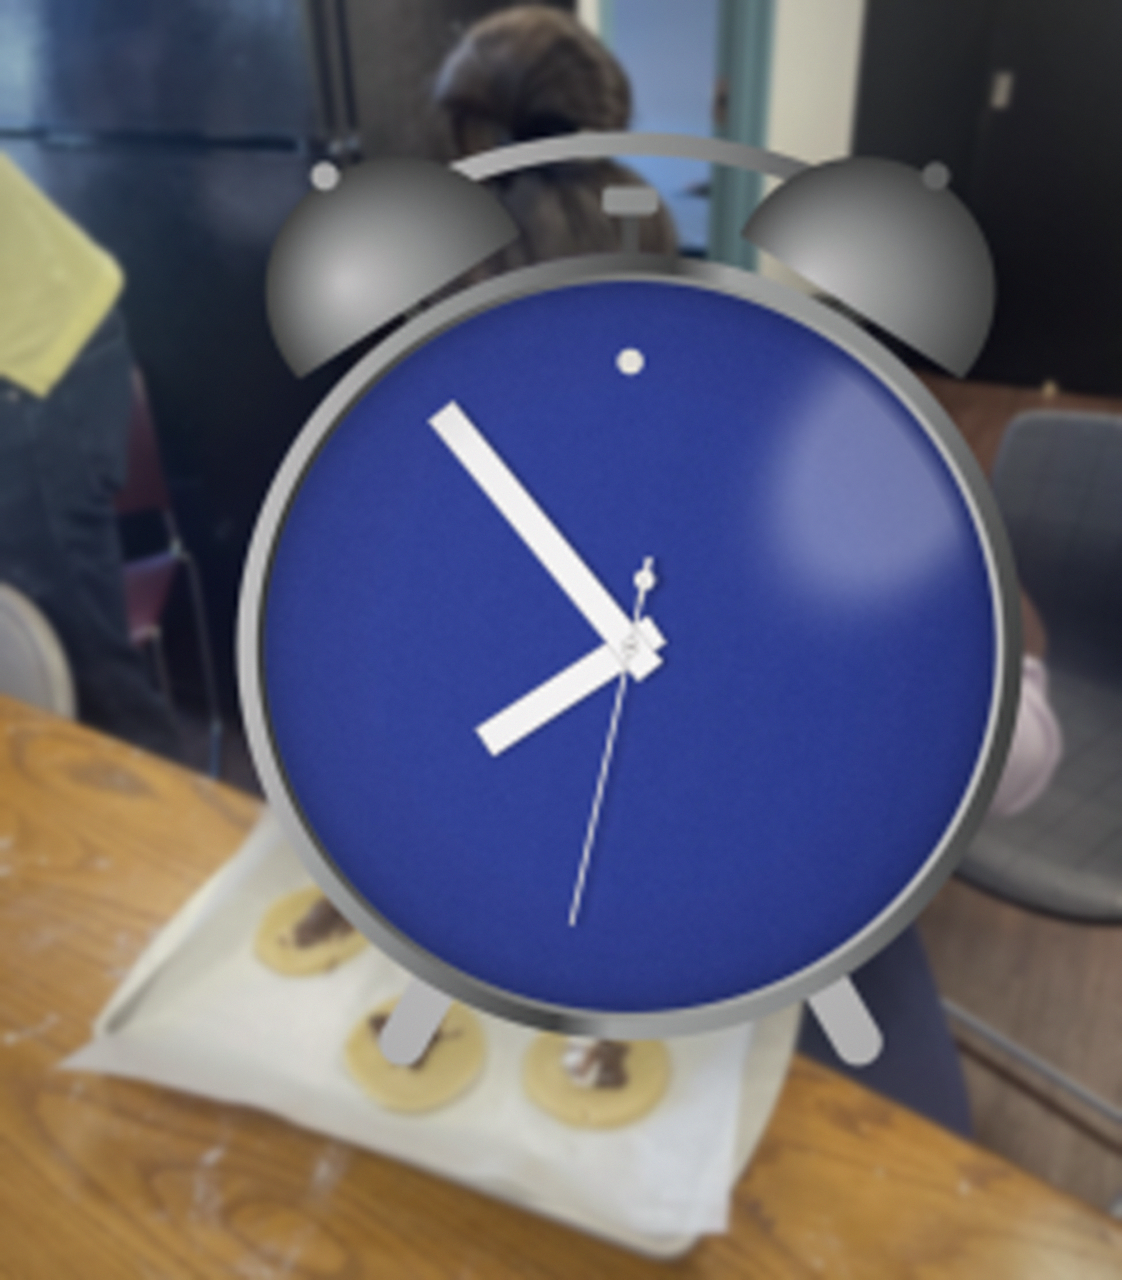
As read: h=7 m=53 s=32
